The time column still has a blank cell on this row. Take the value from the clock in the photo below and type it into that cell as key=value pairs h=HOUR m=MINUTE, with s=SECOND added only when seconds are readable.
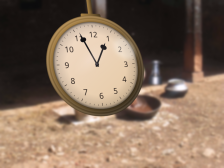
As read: h=12 m=56
